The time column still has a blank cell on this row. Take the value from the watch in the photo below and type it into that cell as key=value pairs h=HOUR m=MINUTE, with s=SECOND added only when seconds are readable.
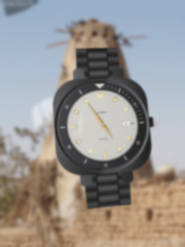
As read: h=4 m=55
